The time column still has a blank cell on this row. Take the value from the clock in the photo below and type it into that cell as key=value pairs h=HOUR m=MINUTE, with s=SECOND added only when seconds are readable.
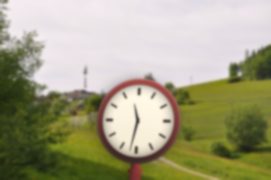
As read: h=11 m=32
